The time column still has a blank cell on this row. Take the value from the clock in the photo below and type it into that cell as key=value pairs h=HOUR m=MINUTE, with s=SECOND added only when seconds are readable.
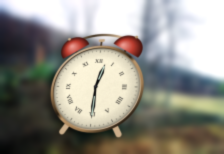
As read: h=12 m=30
